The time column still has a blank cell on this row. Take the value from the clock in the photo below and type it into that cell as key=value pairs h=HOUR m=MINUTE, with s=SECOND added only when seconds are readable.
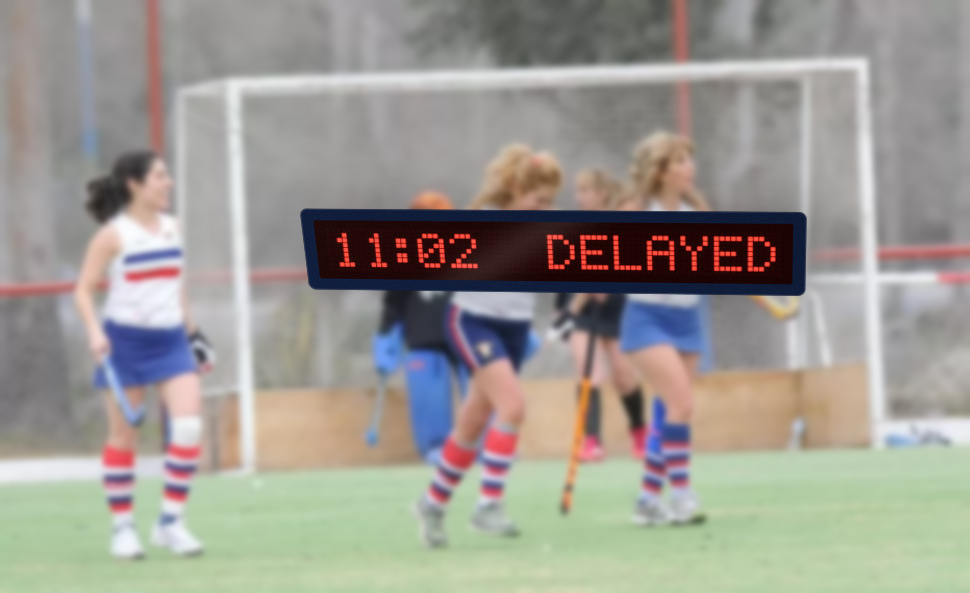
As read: h=11 m=2
